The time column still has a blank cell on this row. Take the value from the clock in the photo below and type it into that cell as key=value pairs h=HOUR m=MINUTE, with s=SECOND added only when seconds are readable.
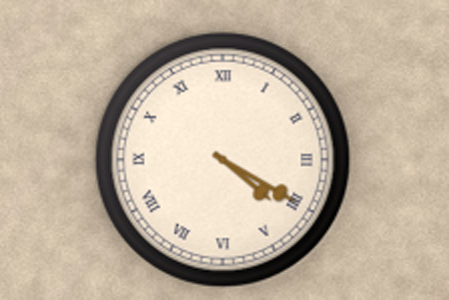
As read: h=4 m=20
